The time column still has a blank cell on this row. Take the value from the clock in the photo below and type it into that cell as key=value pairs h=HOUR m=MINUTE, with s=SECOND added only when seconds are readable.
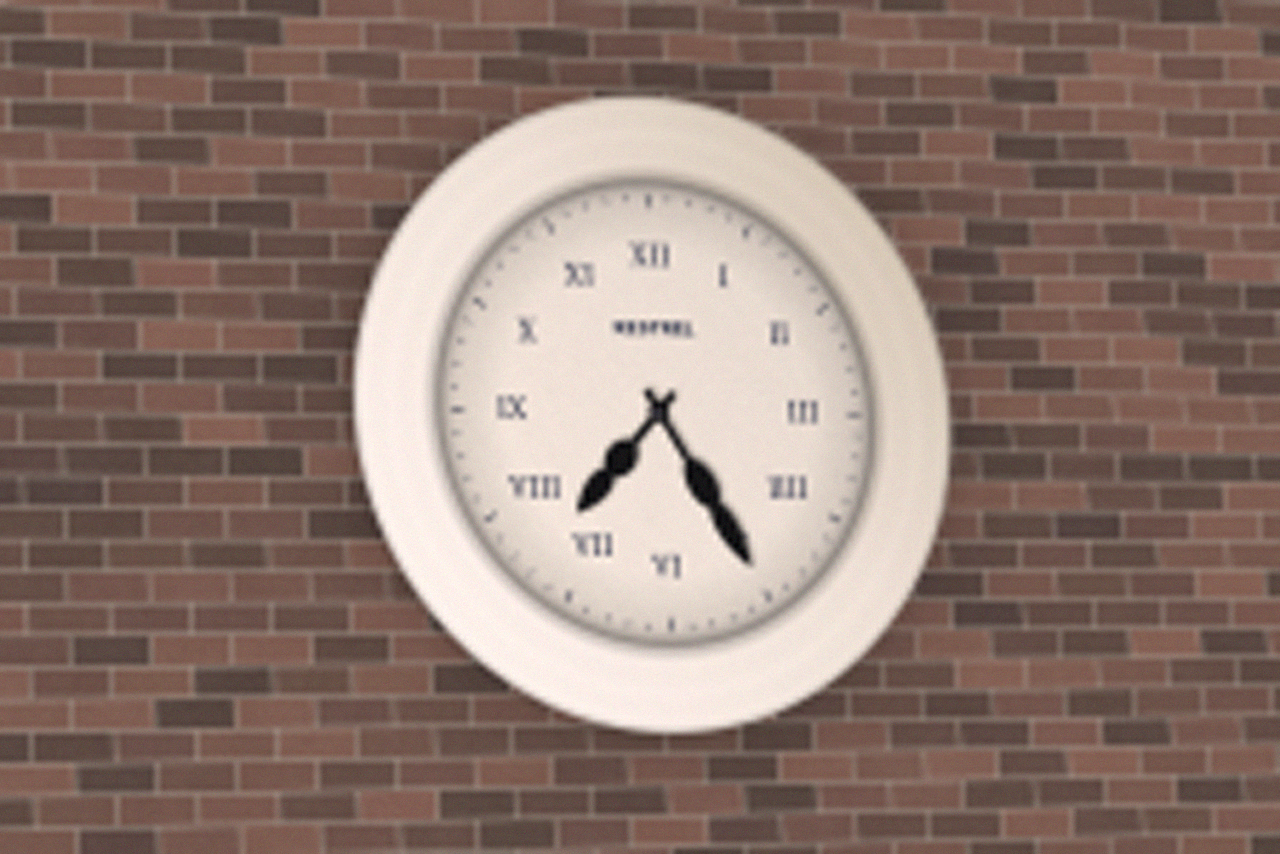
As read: h=7 m=25
